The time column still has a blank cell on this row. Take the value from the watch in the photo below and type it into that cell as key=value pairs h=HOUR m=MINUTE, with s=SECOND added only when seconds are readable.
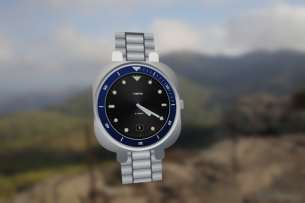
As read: h=4 m=20
